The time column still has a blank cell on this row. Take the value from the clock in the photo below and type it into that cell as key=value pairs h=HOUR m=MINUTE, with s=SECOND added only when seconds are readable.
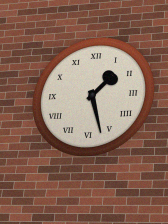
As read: h=1 m=27
